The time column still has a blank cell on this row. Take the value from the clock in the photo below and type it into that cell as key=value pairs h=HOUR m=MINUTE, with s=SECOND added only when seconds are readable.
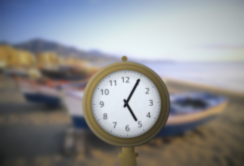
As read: h=5 m=5
